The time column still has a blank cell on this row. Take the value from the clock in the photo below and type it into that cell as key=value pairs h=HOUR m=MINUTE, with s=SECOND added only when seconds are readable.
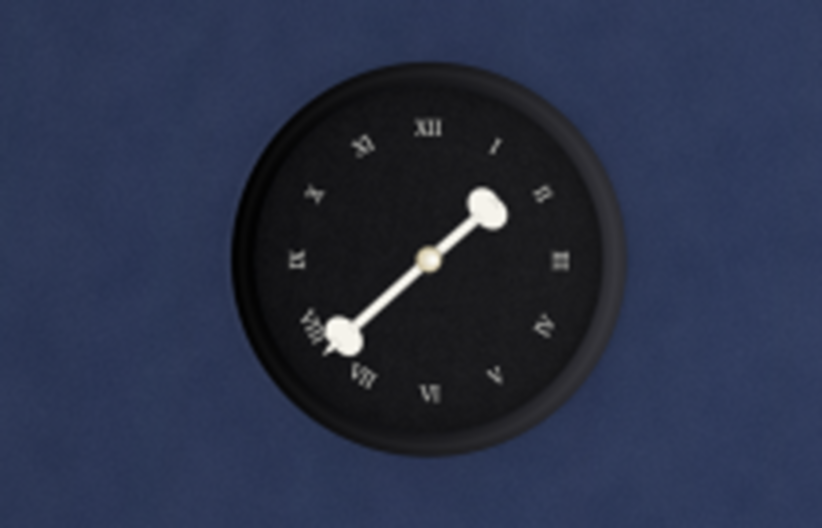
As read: h=1 m=38
